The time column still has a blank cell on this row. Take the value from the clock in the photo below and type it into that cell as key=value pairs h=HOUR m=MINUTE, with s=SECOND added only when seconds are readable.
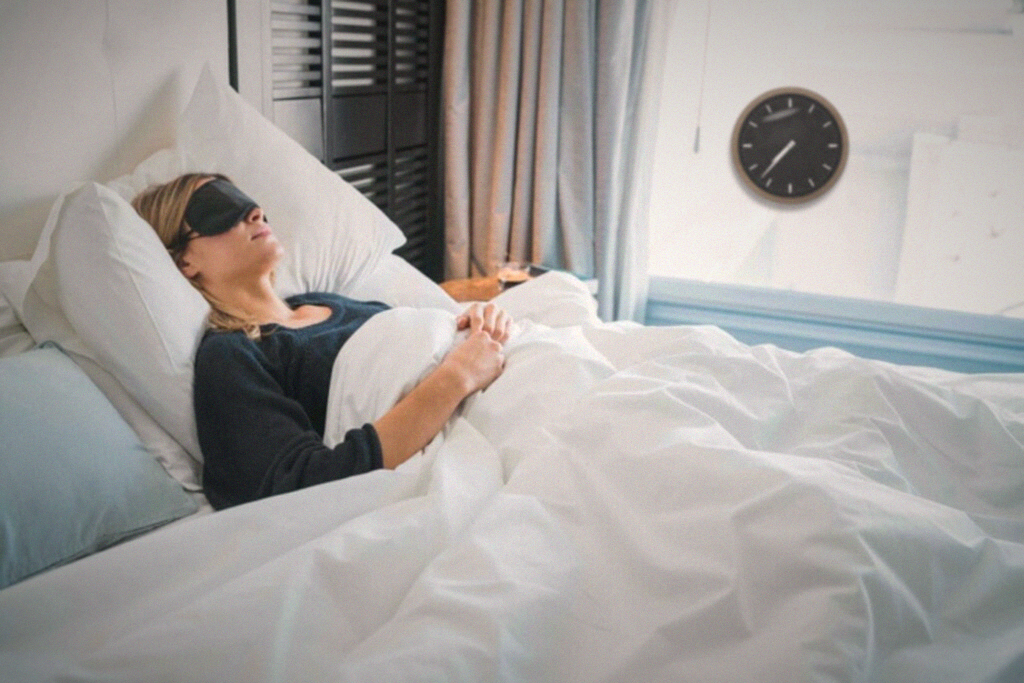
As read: h=7 m=37
